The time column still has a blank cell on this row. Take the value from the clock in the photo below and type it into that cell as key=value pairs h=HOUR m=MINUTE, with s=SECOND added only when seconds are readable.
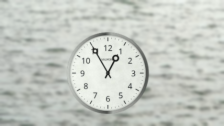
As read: h=12 m=55
